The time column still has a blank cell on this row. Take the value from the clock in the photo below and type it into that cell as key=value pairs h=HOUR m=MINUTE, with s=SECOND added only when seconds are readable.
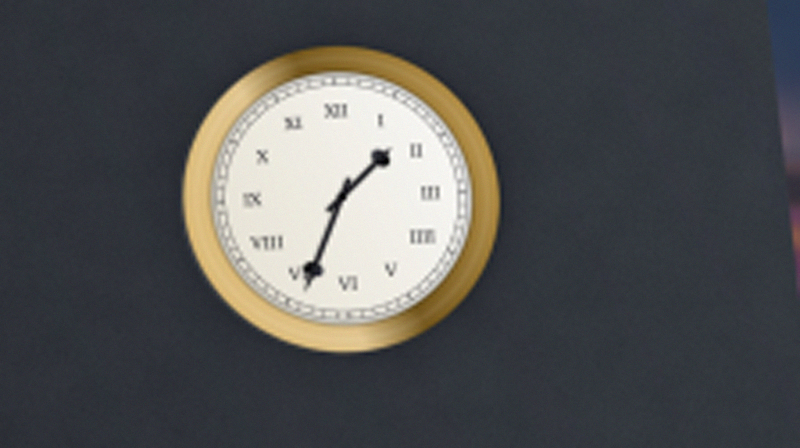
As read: h=1 m=34
